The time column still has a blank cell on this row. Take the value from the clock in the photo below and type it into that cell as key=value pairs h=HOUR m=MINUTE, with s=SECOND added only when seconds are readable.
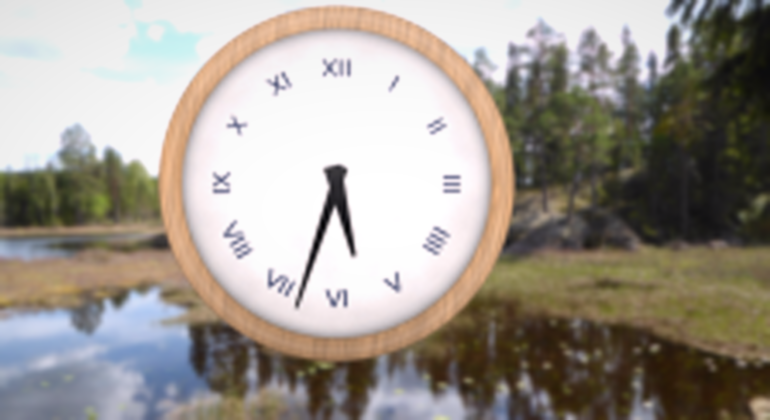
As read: h=5 m=33
